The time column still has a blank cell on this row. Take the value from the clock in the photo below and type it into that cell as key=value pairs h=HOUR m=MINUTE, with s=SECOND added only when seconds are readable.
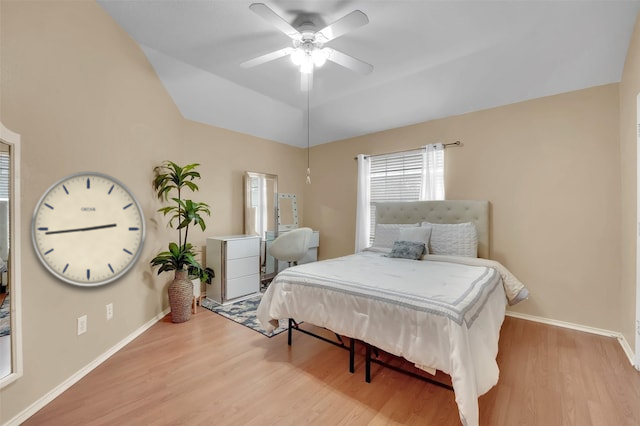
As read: h=2 m=44
